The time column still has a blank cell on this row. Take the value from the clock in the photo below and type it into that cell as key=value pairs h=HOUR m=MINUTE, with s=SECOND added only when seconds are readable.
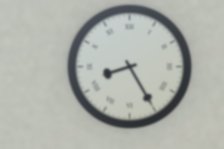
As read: h=8 m=25
